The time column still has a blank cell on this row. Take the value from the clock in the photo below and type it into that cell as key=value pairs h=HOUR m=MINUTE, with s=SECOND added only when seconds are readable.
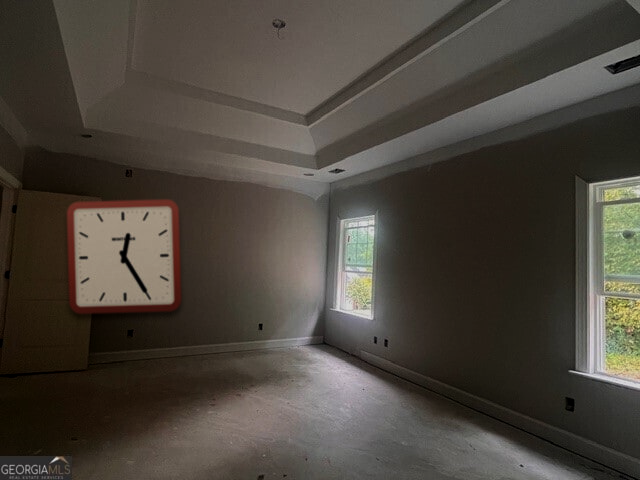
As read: h=12 m=25
